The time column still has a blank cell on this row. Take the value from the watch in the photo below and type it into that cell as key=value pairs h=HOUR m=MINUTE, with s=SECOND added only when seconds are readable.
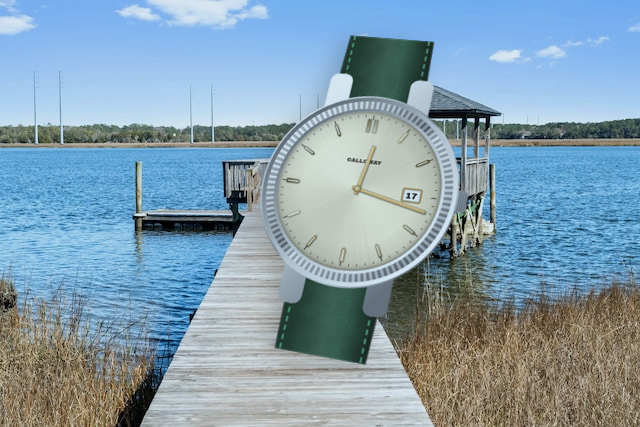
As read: h=12 m=17
